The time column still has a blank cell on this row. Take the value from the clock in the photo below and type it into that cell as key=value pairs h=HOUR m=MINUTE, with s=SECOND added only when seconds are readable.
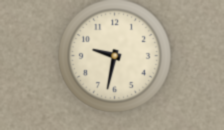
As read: h=9 m=32
